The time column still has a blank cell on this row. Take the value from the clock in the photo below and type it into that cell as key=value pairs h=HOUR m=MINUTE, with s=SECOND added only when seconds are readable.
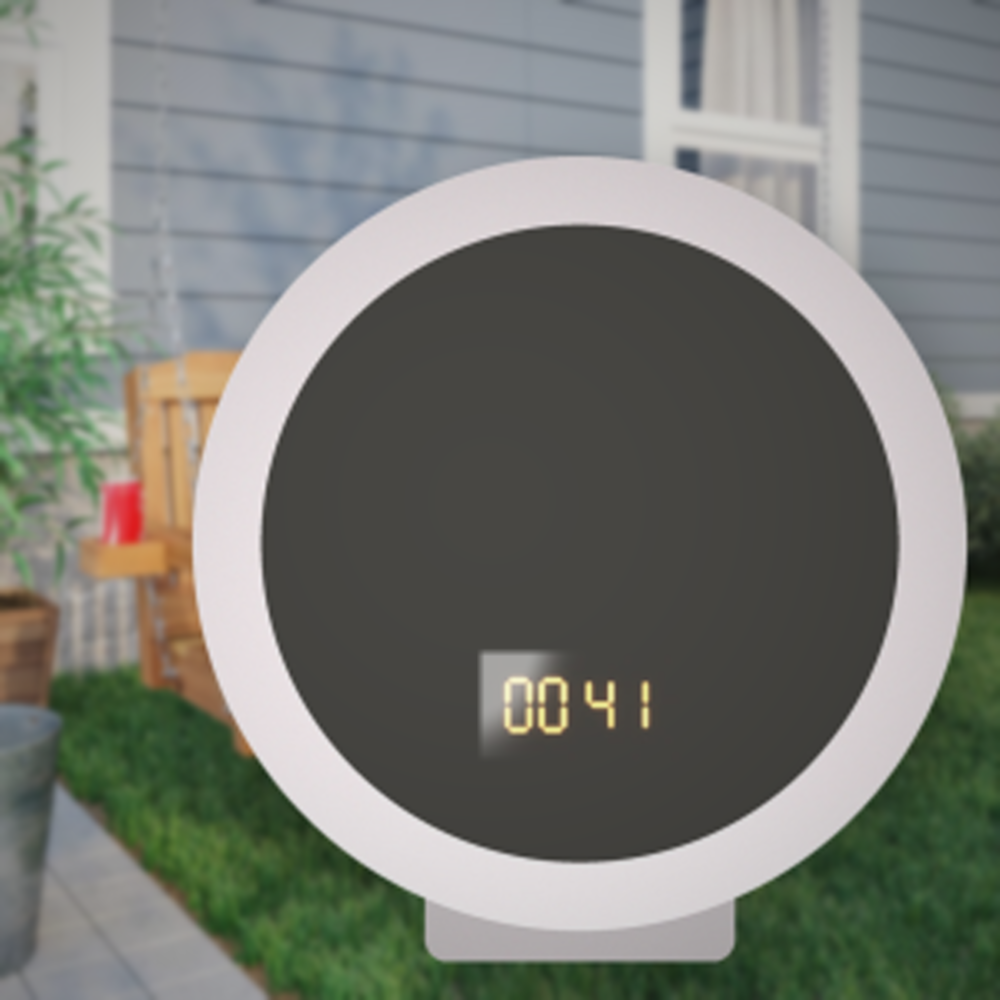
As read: h=0 m=41
